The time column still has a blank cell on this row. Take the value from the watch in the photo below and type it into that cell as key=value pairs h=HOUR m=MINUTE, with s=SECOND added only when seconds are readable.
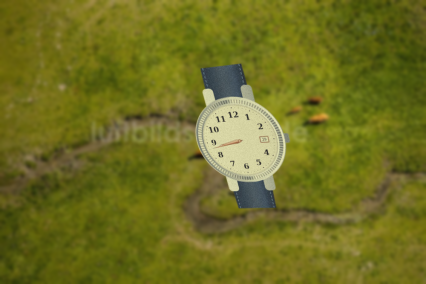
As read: h=8 m=43
